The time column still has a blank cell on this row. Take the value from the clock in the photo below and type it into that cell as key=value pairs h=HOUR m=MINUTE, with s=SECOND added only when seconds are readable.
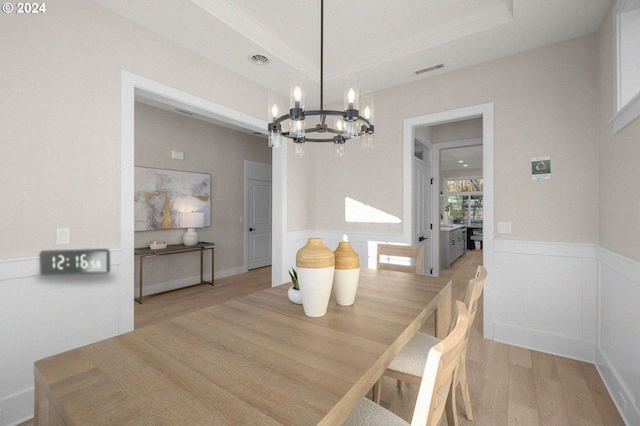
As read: h=12 m=16
